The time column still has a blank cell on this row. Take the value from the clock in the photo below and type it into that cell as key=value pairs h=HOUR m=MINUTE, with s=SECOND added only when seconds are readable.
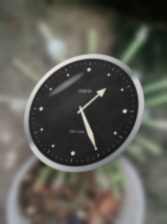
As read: h=1 m=25
